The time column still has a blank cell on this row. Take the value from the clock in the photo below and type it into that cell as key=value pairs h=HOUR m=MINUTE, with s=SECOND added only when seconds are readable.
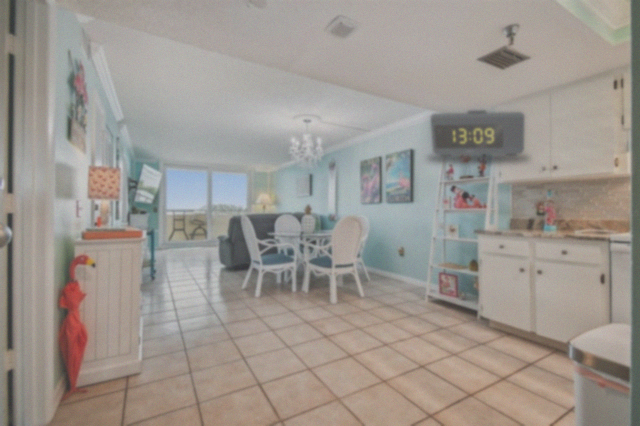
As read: h=13 m=9
